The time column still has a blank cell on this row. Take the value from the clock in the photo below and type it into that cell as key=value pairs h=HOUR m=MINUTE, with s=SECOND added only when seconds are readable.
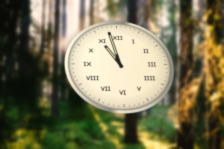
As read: h=10 m=58
